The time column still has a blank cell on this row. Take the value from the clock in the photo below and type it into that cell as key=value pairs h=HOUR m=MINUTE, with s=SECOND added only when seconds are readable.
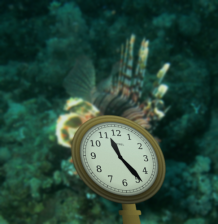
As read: h=11 m=24
